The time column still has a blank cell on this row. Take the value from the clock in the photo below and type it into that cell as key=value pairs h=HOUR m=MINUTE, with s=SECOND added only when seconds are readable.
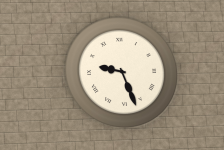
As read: h=9 m=27
